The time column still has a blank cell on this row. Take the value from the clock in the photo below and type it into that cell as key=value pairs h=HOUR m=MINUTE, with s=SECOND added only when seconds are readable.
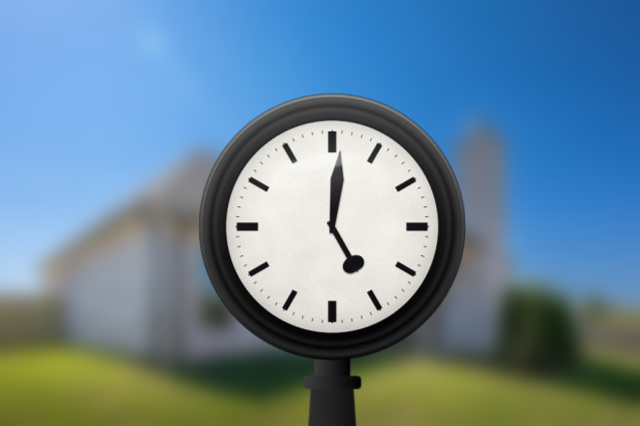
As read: h=5 m=1
